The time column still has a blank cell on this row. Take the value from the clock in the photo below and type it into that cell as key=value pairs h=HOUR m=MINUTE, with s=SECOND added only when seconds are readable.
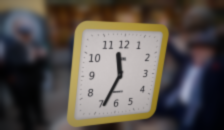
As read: h=11 m=34
